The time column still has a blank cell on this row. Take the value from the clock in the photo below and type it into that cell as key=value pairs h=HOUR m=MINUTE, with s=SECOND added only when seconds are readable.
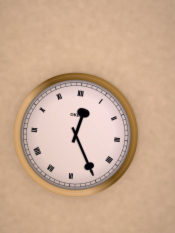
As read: h=12 m=25
